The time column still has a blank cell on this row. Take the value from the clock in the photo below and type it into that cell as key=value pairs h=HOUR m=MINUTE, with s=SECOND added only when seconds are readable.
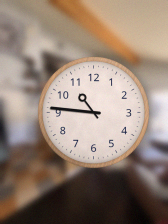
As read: h=10 m=46
